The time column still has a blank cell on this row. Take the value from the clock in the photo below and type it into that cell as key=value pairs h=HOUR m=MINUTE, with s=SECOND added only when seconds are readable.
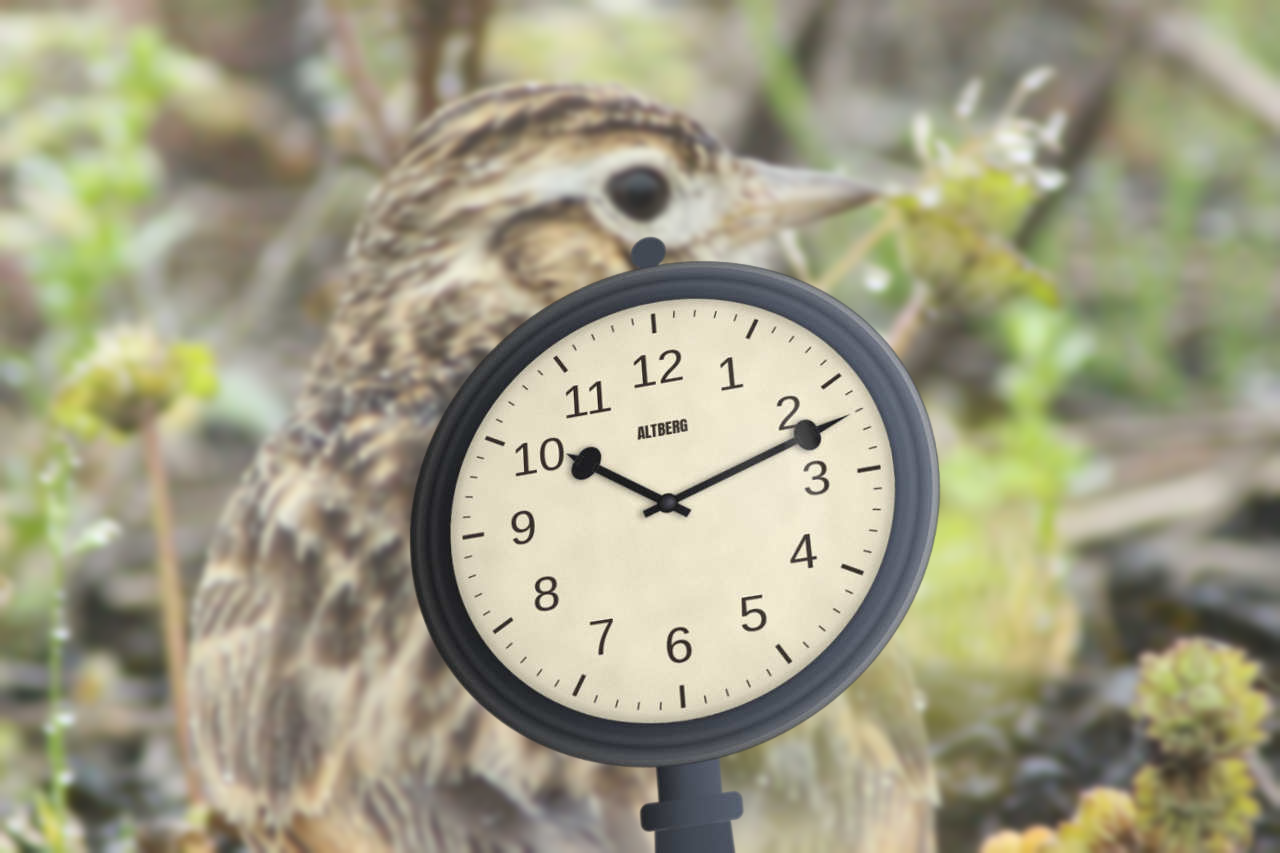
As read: h=10 m=12
